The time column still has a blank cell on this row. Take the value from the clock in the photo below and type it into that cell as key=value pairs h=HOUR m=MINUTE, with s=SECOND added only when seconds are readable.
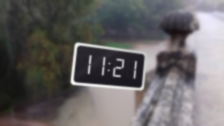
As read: h=11 m=21
